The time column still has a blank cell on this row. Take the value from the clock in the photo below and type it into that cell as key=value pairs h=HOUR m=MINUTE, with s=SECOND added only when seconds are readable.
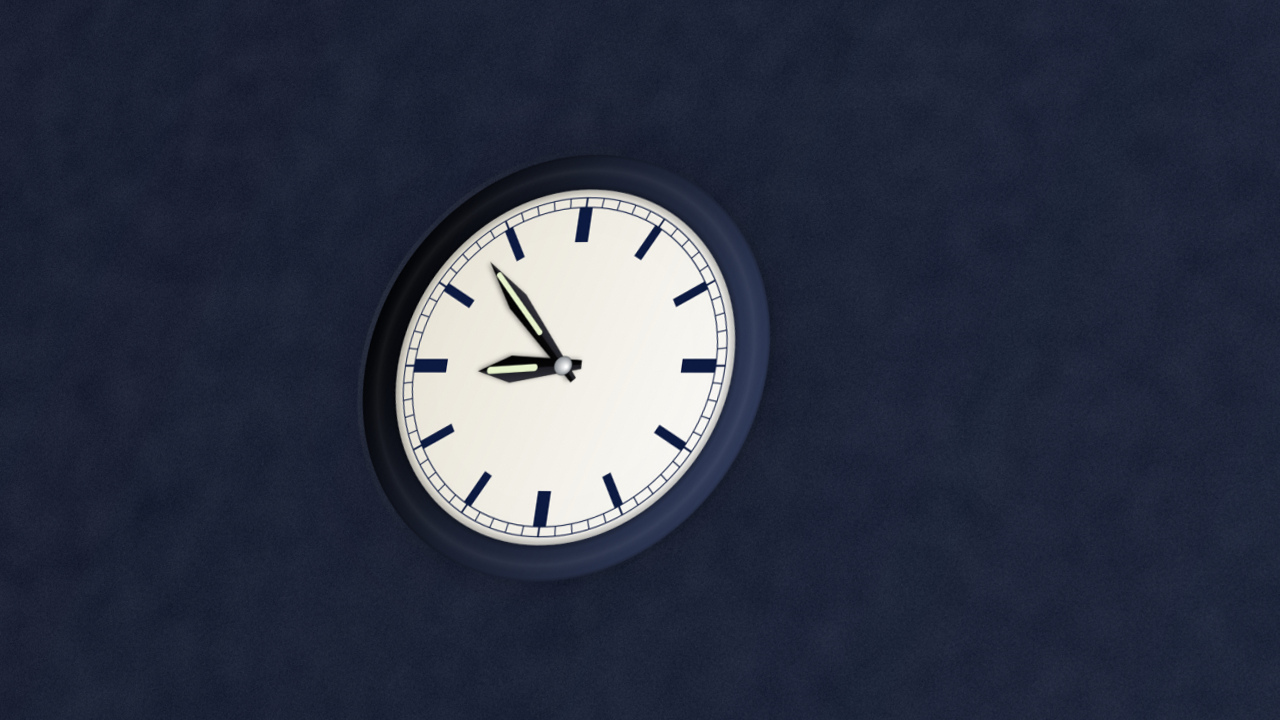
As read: h=8 m=53
